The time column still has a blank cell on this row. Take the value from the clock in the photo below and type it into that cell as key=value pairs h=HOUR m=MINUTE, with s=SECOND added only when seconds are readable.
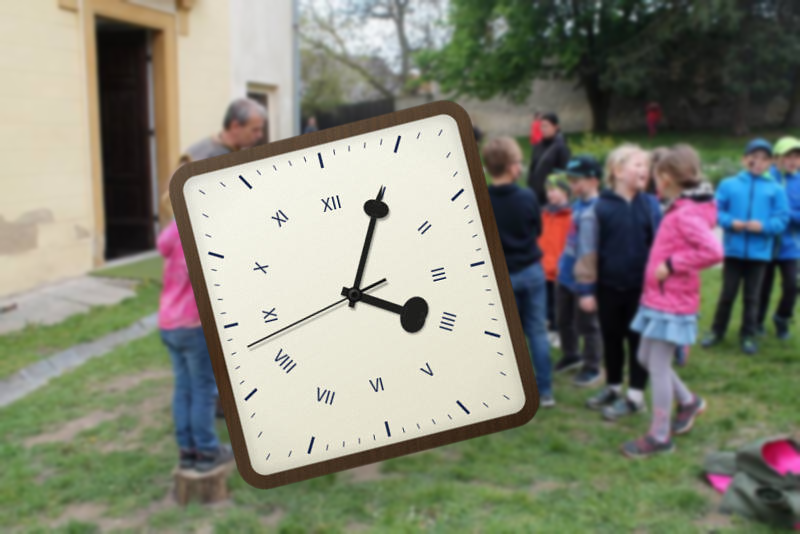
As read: h=4 m=4 s=43
